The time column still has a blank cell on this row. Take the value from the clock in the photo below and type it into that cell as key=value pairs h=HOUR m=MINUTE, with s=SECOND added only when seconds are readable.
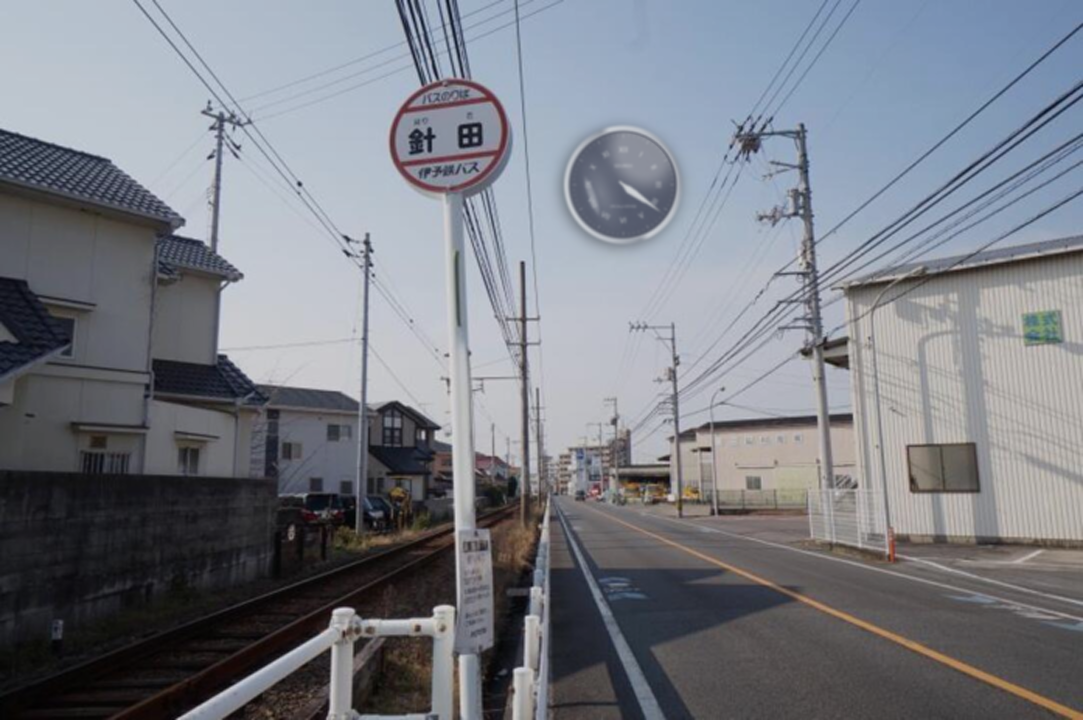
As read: h=4 m=21
